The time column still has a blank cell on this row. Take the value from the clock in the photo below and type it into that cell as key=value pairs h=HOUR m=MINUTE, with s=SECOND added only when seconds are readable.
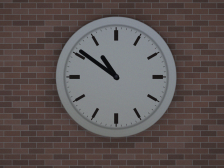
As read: h=10 m=51
